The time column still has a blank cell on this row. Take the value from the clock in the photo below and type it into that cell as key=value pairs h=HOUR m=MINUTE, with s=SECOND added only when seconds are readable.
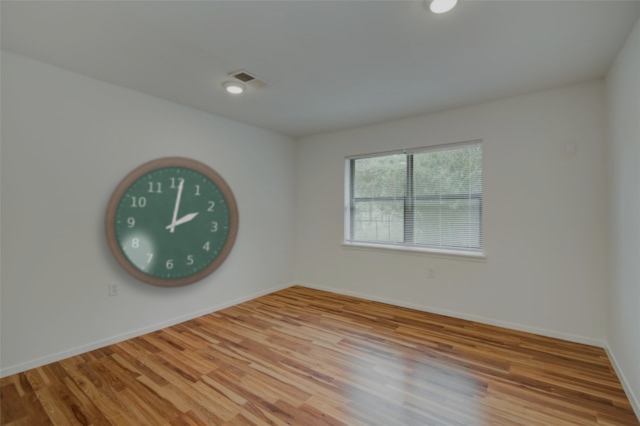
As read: h=2 m=1
